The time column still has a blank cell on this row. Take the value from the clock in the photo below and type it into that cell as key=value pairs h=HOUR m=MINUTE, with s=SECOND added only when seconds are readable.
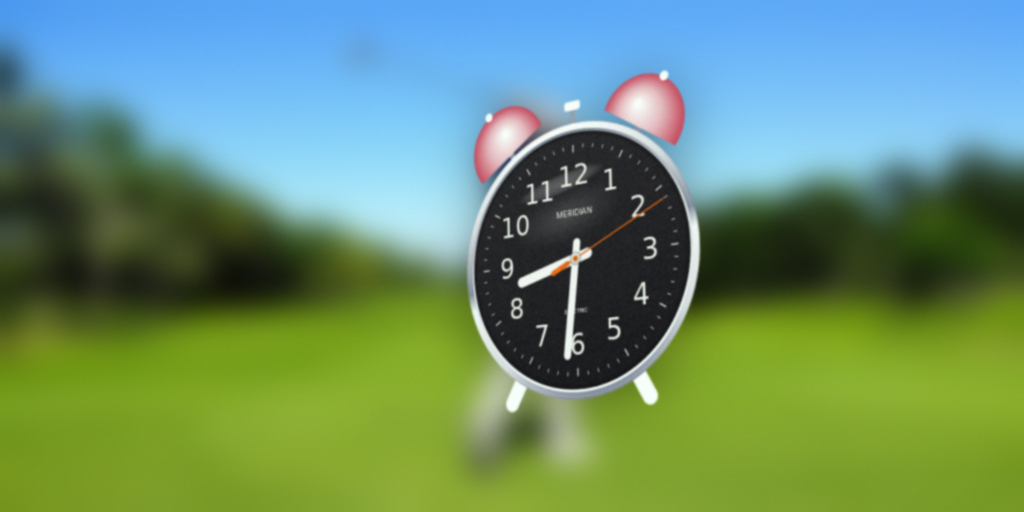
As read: h=8 m=31 s=11
